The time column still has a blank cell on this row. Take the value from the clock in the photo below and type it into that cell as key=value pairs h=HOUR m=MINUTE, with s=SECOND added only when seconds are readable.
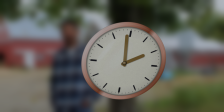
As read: h=1 m=59
